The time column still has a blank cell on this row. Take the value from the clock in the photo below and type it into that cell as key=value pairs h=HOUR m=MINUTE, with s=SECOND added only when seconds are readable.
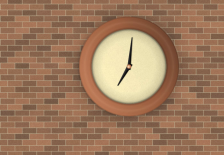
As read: h=7 m=1
